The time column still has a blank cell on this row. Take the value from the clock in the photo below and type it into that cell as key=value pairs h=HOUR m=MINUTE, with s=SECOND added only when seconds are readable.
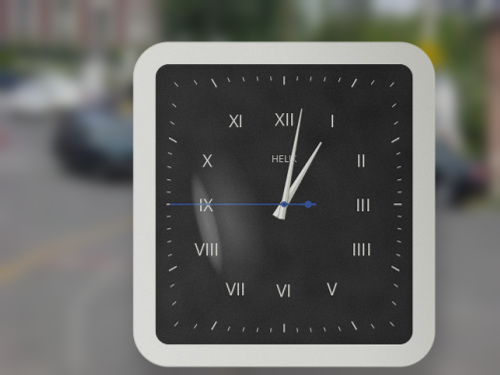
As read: h=1 m=1 s=45
